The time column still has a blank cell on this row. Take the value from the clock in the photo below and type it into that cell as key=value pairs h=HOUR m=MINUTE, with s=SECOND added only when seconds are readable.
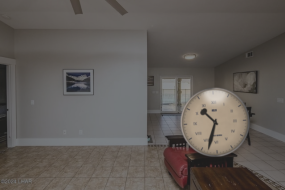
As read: h=10 m=33
